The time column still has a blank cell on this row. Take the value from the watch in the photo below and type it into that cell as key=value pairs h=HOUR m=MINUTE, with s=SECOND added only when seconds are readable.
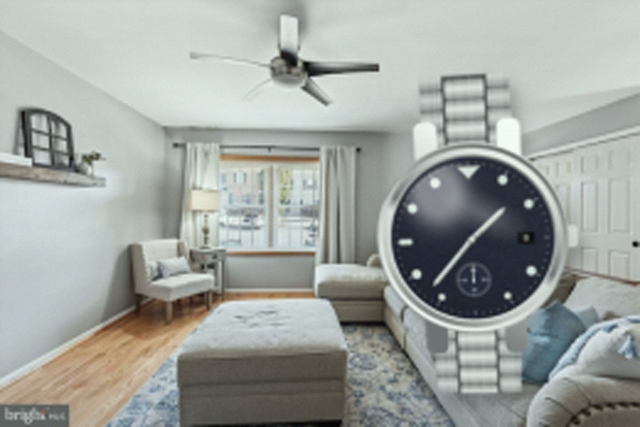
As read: h=1 m=37
